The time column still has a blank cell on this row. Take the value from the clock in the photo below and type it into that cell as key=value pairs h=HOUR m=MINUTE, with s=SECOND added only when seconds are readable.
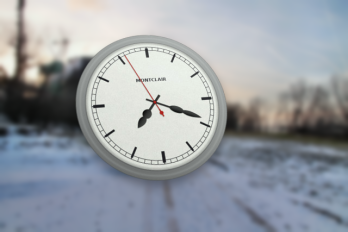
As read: h=7 m=18 s=56
